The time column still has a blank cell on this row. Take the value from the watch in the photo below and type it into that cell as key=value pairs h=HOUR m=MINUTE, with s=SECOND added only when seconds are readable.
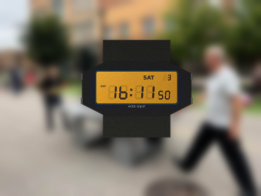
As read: h=16 m=11 s=50
